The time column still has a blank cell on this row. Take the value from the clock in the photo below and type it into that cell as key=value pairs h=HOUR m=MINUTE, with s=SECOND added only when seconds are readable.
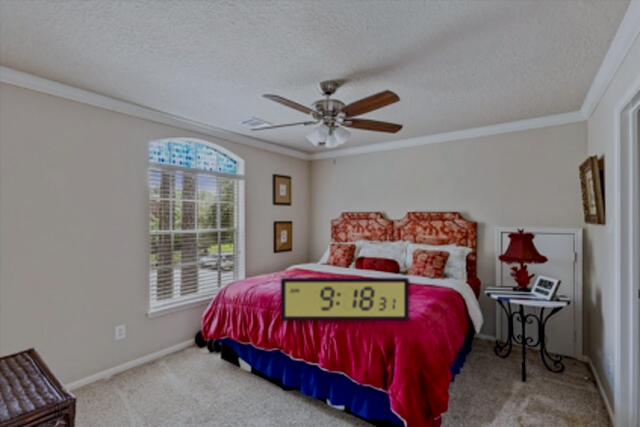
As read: h=9 m=18 s=31
